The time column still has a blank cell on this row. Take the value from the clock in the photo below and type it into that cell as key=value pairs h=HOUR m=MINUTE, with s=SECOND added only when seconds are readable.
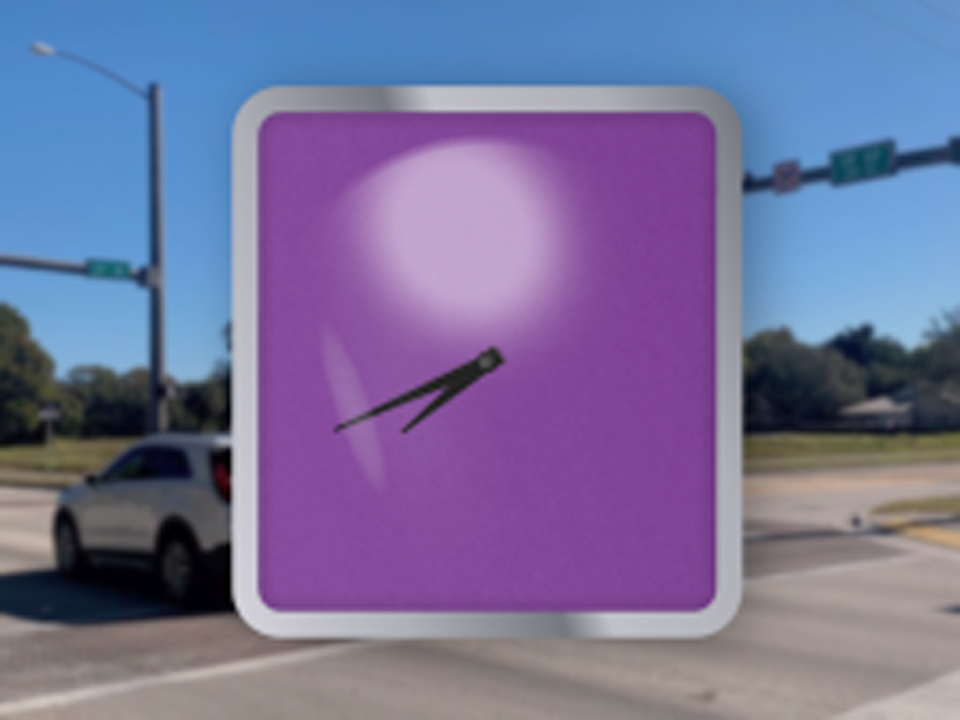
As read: h=7 m=41
